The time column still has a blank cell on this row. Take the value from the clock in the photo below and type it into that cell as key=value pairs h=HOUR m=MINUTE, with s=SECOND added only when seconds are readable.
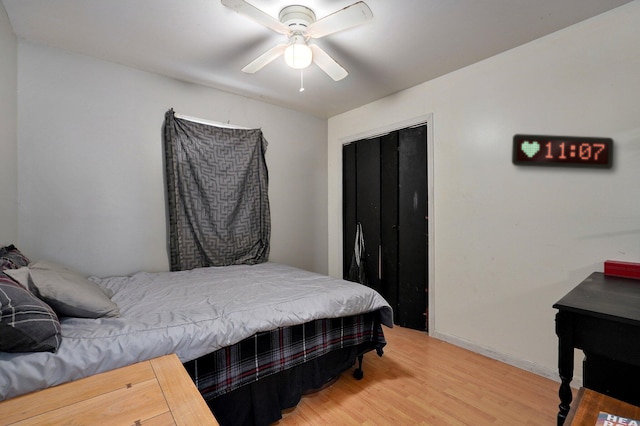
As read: h=11 m=7
